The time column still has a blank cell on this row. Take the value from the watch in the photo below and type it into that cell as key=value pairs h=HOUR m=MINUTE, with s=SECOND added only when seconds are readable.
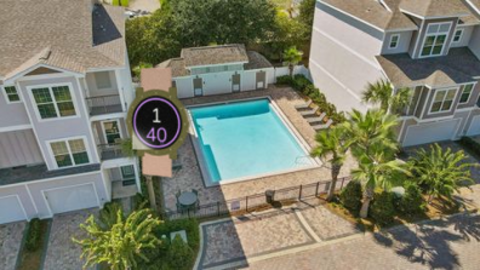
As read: h=1 m=40
